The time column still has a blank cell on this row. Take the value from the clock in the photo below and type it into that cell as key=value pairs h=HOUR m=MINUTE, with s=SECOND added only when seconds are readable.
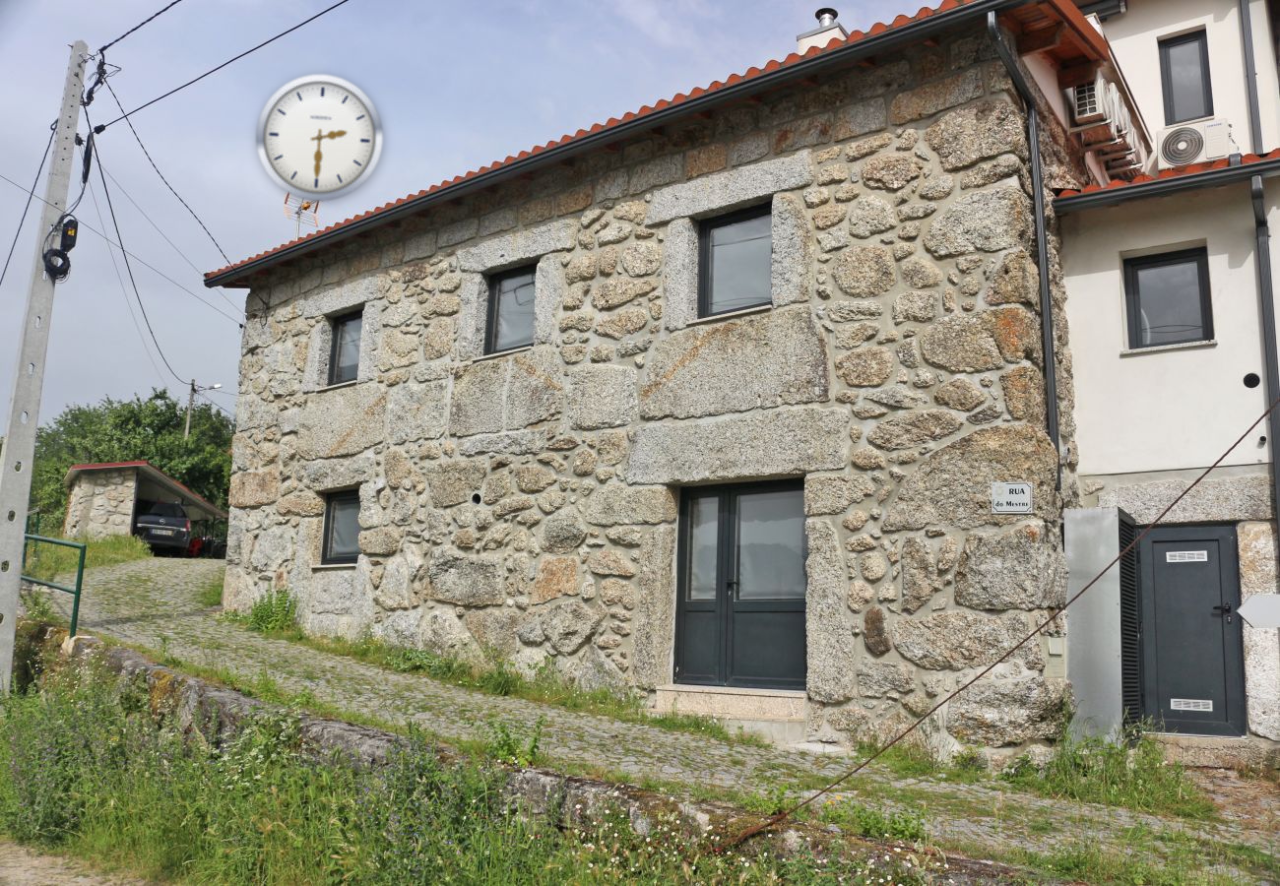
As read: h=2 m=30
